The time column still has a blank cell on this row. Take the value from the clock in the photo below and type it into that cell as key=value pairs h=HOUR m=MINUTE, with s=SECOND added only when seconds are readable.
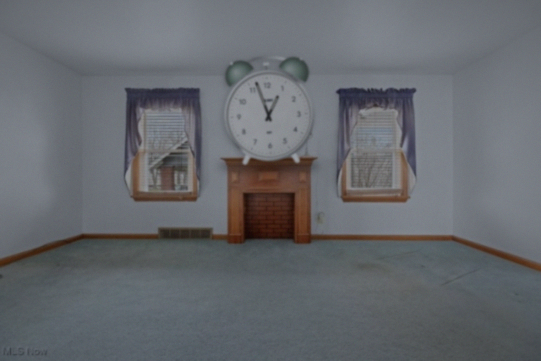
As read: h=12 m=57
